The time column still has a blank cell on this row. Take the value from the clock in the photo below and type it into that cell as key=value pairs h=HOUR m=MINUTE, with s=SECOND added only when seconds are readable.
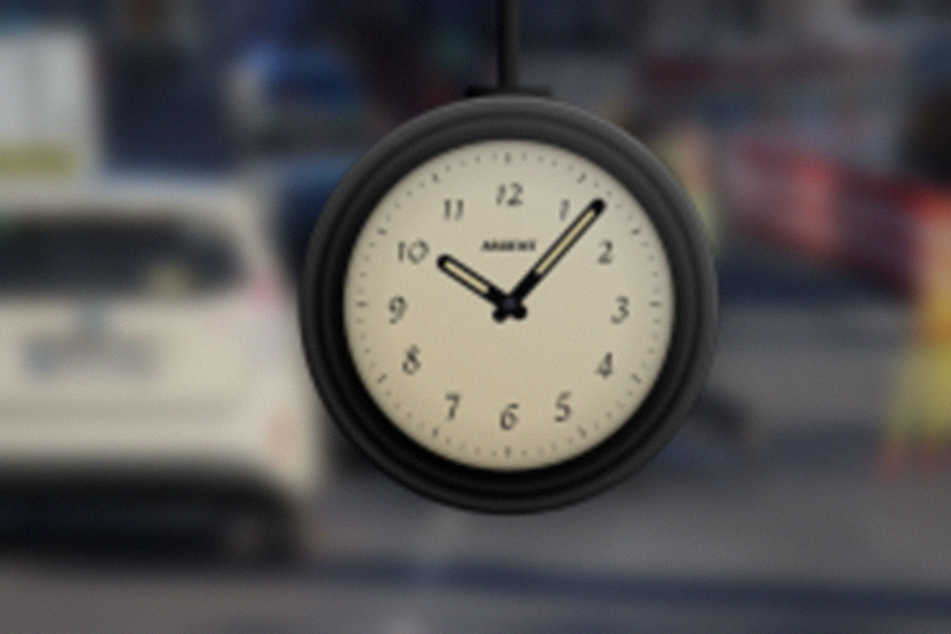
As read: h=10 m=7
